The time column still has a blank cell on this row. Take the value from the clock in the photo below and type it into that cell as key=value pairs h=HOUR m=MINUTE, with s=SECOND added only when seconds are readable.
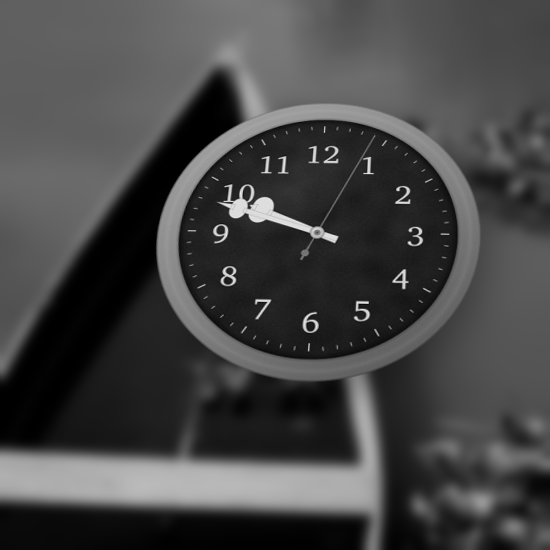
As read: h=9 m=48 s=4
